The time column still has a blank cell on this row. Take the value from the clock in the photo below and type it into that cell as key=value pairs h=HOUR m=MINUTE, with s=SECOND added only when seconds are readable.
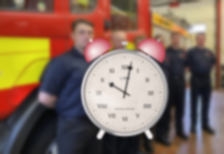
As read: h=10 m=2
